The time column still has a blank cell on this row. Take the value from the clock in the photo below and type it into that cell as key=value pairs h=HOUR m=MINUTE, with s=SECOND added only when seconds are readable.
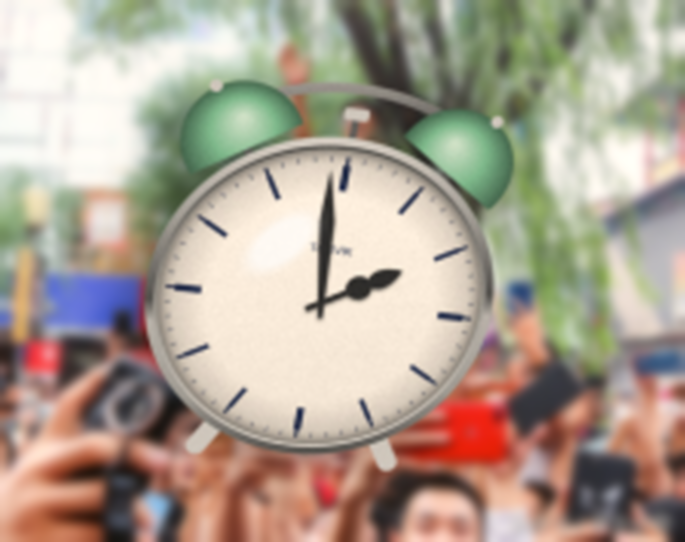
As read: h=1 m=59
